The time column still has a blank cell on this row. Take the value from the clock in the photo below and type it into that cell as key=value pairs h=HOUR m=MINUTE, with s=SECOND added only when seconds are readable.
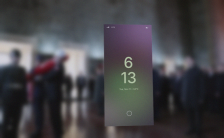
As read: h=6 m=13
